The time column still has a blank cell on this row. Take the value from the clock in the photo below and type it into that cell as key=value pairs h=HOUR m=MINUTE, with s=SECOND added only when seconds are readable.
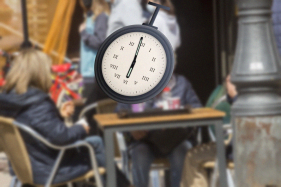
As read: h=5 m=59
